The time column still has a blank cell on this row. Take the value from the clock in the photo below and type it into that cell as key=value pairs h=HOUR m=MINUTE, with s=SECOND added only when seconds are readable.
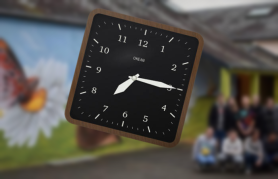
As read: h=7 m=15
